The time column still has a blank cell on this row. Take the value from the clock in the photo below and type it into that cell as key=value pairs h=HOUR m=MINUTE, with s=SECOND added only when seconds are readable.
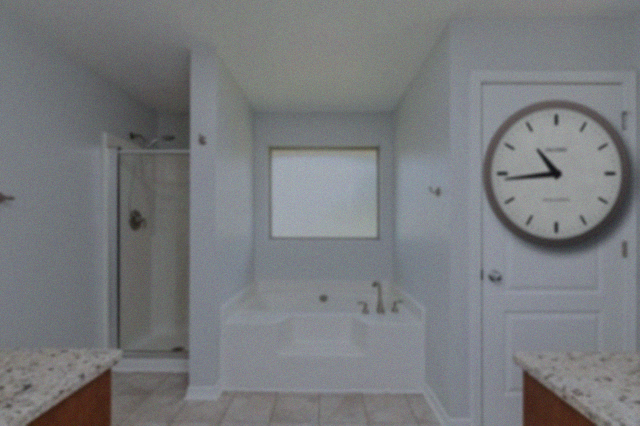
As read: h=10 m=44
